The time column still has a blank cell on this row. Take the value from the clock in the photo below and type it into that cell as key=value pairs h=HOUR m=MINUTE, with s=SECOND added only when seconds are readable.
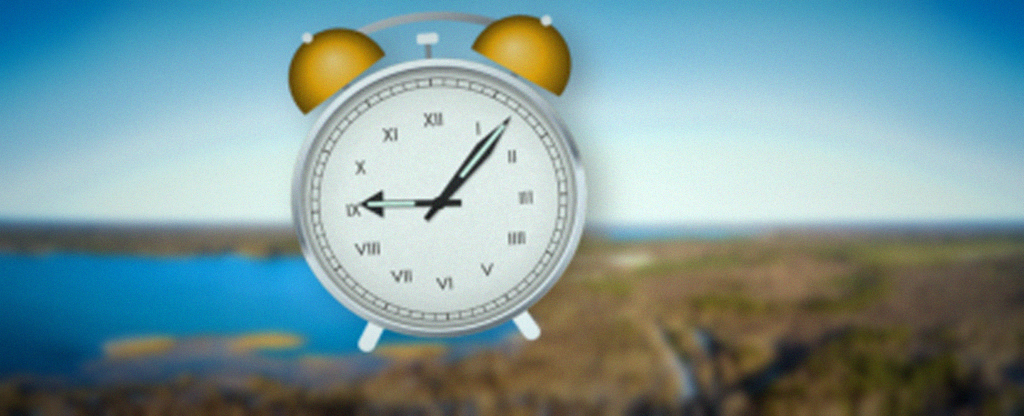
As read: h=9 m=7
